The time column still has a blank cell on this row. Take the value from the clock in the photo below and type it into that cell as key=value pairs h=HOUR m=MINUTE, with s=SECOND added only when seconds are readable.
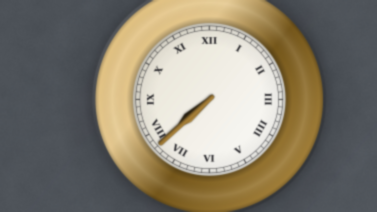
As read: h=7 m=38
